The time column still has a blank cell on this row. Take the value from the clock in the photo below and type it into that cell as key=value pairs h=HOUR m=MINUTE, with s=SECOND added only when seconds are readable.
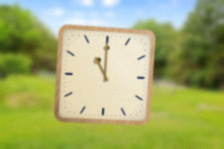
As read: h=11 m=0
